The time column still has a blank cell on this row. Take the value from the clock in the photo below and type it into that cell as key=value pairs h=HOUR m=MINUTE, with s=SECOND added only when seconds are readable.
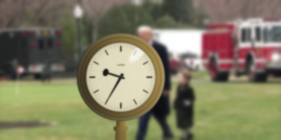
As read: h=9 m=35
